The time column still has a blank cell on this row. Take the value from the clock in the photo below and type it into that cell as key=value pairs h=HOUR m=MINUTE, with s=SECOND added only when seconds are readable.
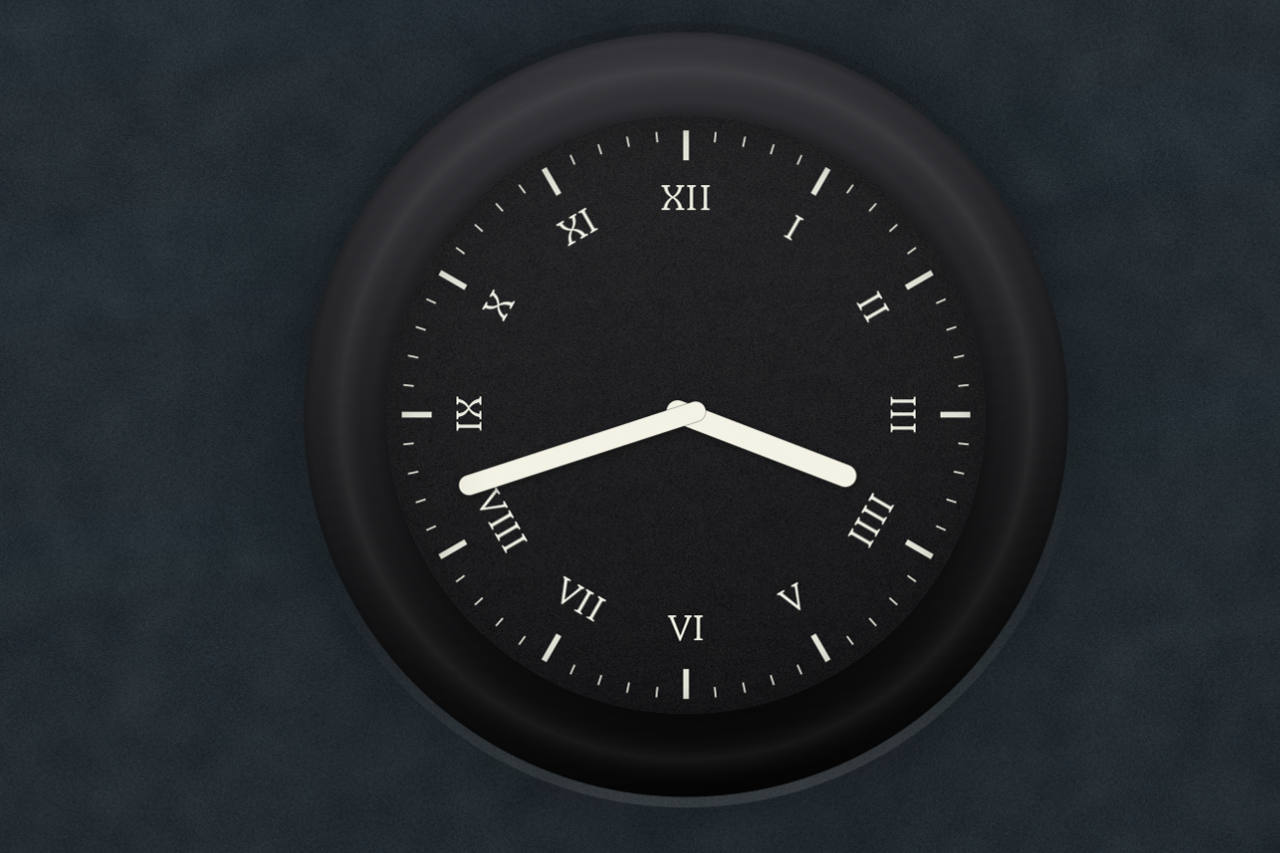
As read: h=3 m=42
